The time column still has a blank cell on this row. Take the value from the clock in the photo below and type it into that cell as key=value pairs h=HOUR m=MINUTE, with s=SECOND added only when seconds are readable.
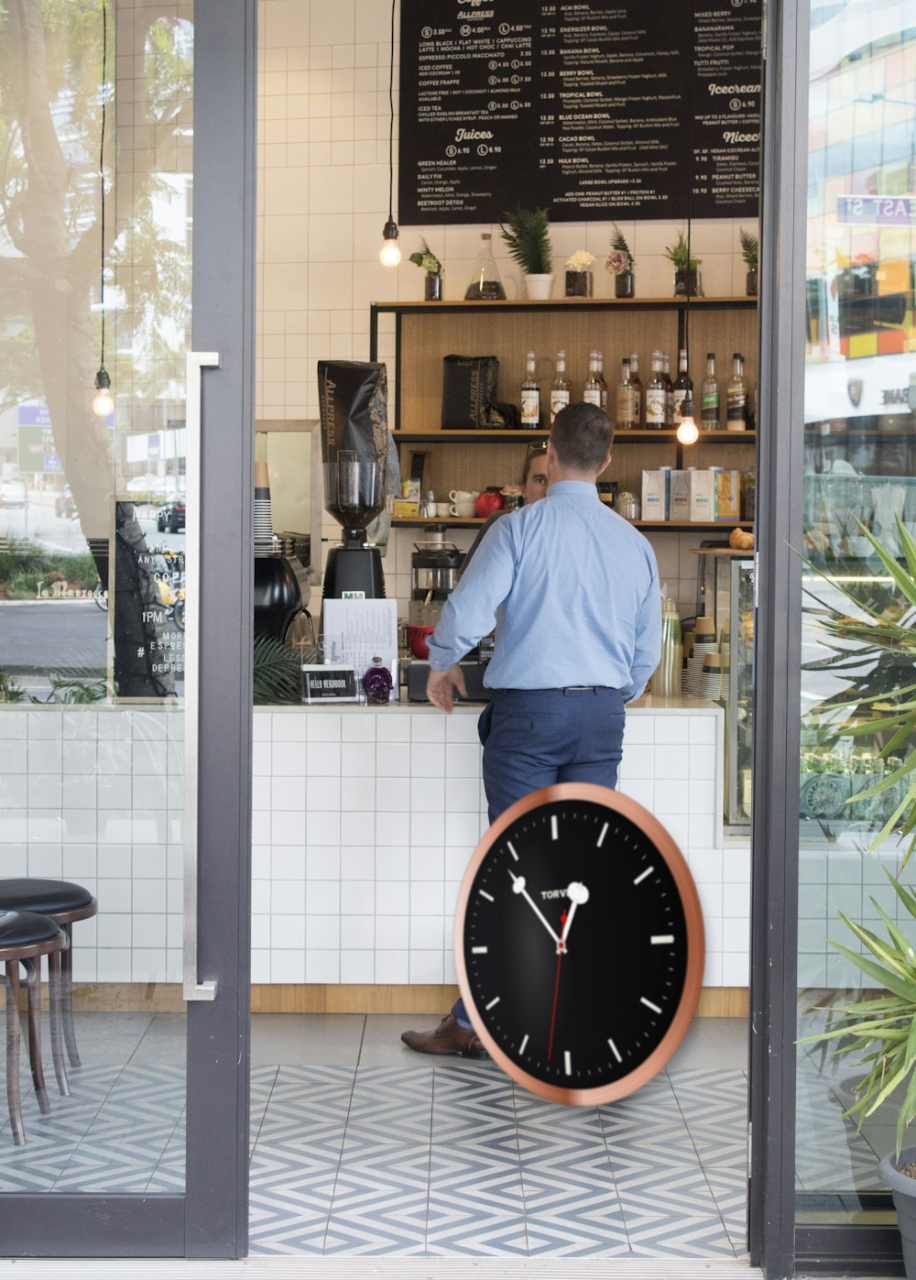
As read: h=12 m=53 s=32
